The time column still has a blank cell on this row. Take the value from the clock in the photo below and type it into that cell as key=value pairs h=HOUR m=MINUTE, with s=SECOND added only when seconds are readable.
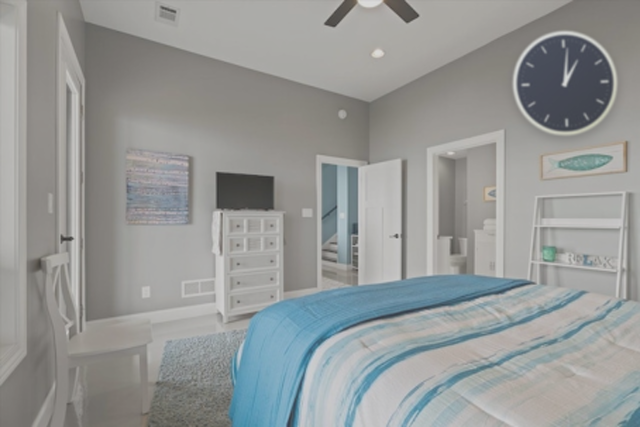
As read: h=1 m=1
